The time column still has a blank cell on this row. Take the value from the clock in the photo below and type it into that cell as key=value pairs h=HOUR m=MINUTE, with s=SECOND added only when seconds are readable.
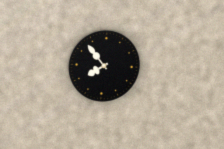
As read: h=7 m=53
